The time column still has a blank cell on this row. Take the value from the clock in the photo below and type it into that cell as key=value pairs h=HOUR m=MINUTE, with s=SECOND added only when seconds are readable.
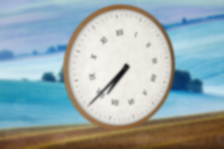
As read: h=7 m=40
